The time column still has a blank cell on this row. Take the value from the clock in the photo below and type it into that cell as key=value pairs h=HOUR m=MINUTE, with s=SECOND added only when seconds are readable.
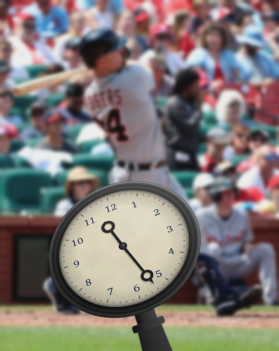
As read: h=11 m=27
